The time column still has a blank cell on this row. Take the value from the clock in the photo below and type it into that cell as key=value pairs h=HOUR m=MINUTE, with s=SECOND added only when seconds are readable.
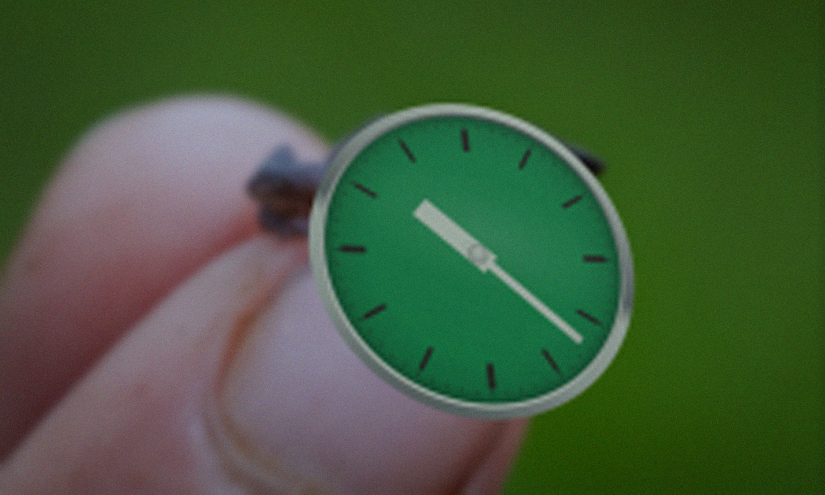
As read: h=10 m=22
